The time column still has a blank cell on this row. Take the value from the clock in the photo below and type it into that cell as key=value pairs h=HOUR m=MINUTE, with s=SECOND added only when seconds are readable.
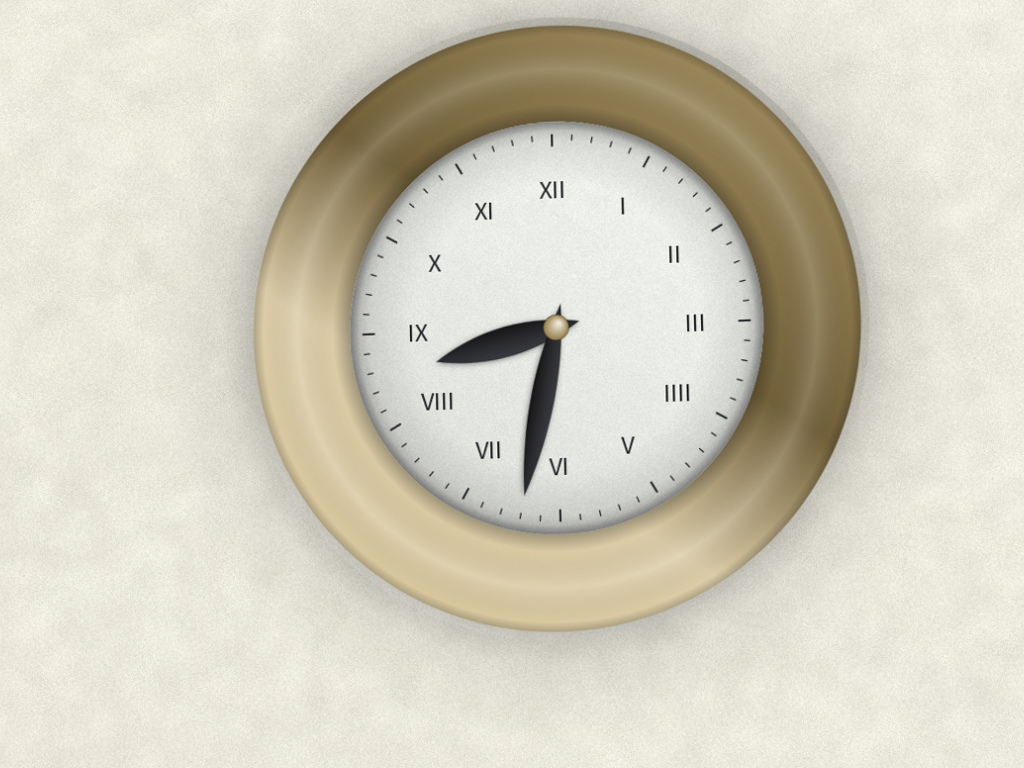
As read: h=8 m=32
